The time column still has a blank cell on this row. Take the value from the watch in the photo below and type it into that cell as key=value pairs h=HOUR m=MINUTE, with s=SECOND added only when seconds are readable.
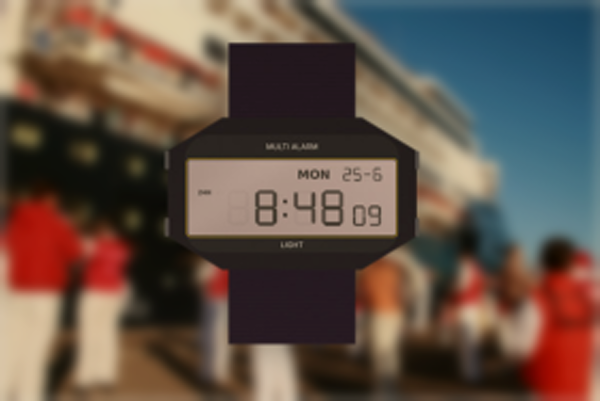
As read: h=8 m=48 s=9
